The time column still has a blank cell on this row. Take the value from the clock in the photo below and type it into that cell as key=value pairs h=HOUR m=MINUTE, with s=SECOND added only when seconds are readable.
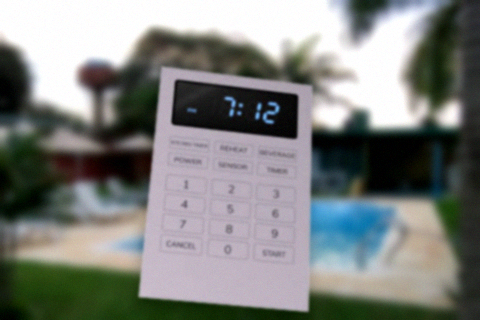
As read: h=7 m=12
